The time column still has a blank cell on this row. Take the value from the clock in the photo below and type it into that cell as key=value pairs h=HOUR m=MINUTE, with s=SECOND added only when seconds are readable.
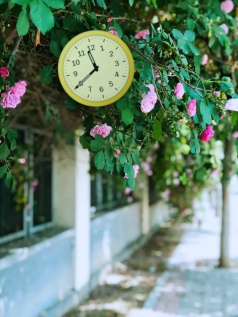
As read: h=11 m=40
